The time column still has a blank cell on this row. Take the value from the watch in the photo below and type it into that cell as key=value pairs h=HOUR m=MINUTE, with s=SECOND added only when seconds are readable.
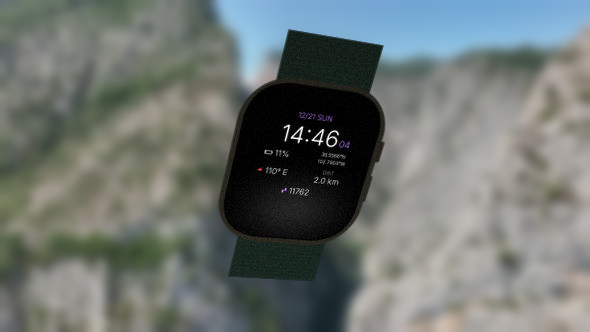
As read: h=14 m=46 s=4
